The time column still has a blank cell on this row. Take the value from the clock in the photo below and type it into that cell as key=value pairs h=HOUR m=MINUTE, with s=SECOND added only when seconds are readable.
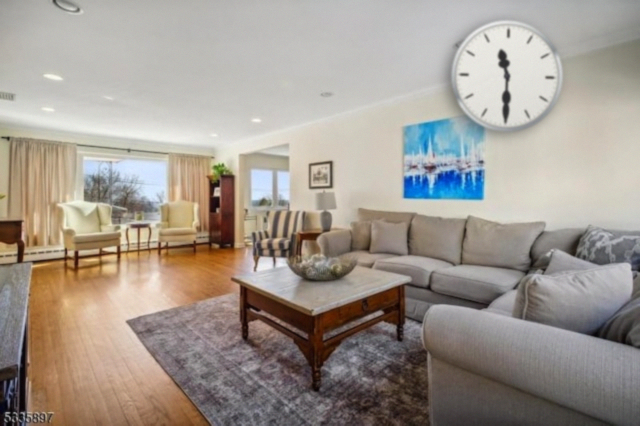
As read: h=11 m=30
